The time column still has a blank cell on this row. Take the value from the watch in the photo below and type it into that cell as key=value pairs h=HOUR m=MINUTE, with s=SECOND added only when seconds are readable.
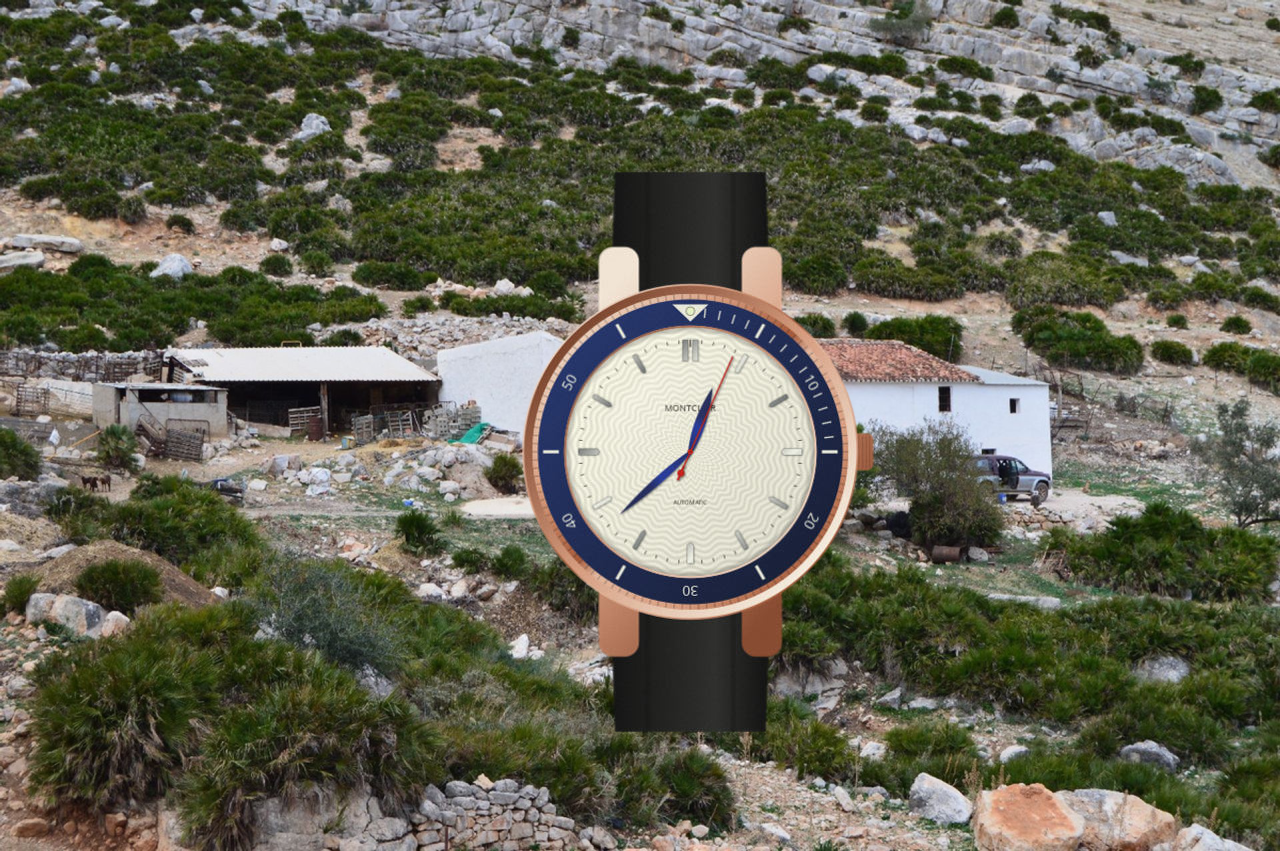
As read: h=12 m=38 s=4
